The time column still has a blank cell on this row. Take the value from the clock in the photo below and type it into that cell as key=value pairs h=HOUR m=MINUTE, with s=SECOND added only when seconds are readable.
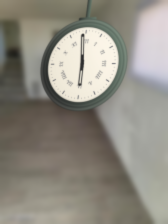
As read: h=5 m=59
